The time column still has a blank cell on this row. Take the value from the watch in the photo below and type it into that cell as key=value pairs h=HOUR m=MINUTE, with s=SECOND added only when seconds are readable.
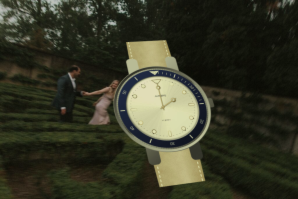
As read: h=2 m=0
